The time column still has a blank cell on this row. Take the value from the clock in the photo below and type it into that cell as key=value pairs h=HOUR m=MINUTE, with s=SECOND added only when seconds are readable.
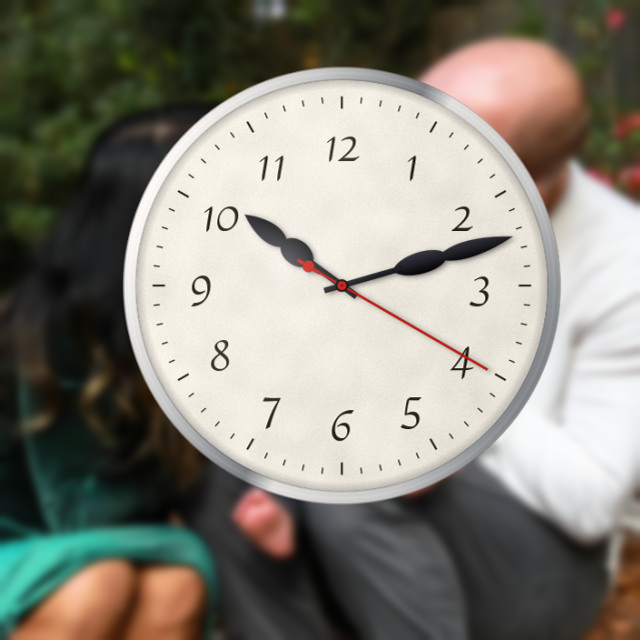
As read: h=10 m=12 s=20
